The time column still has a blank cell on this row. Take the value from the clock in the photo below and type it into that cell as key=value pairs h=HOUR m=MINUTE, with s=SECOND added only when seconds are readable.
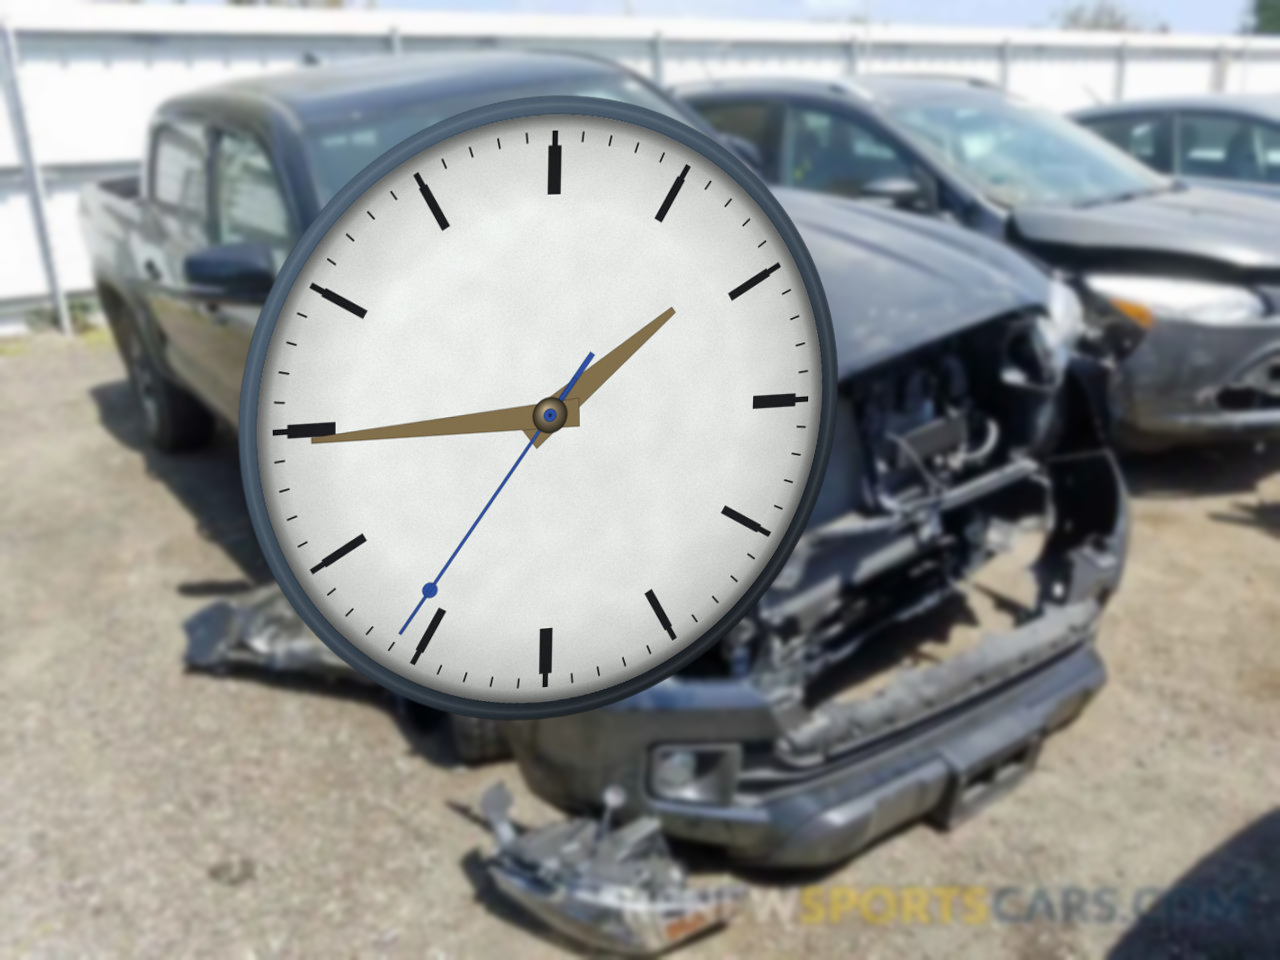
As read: h=1 m=44 s=36
